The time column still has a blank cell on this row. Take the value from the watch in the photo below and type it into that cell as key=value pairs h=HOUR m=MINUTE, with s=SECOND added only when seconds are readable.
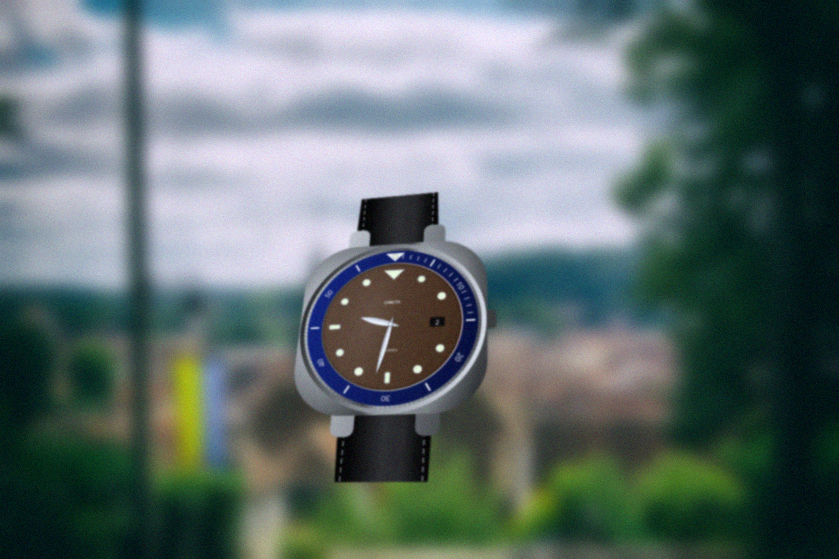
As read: h=9 m=32
